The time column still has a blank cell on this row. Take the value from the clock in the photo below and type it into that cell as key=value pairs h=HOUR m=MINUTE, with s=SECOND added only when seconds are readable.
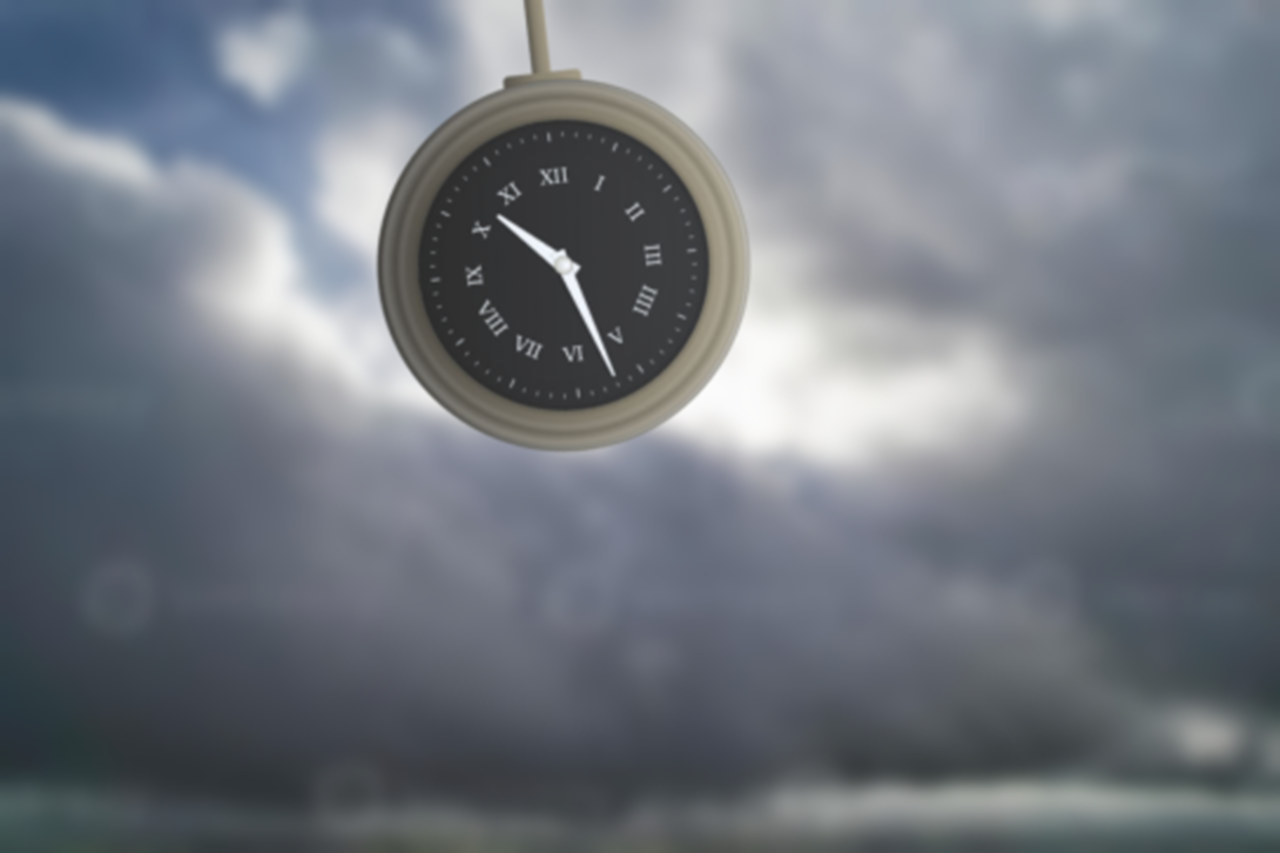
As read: h=10 m=27
